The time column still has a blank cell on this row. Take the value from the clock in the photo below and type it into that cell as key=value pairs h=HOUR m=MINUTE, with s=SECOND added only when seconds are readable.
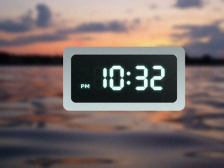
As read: h=10 m=32
